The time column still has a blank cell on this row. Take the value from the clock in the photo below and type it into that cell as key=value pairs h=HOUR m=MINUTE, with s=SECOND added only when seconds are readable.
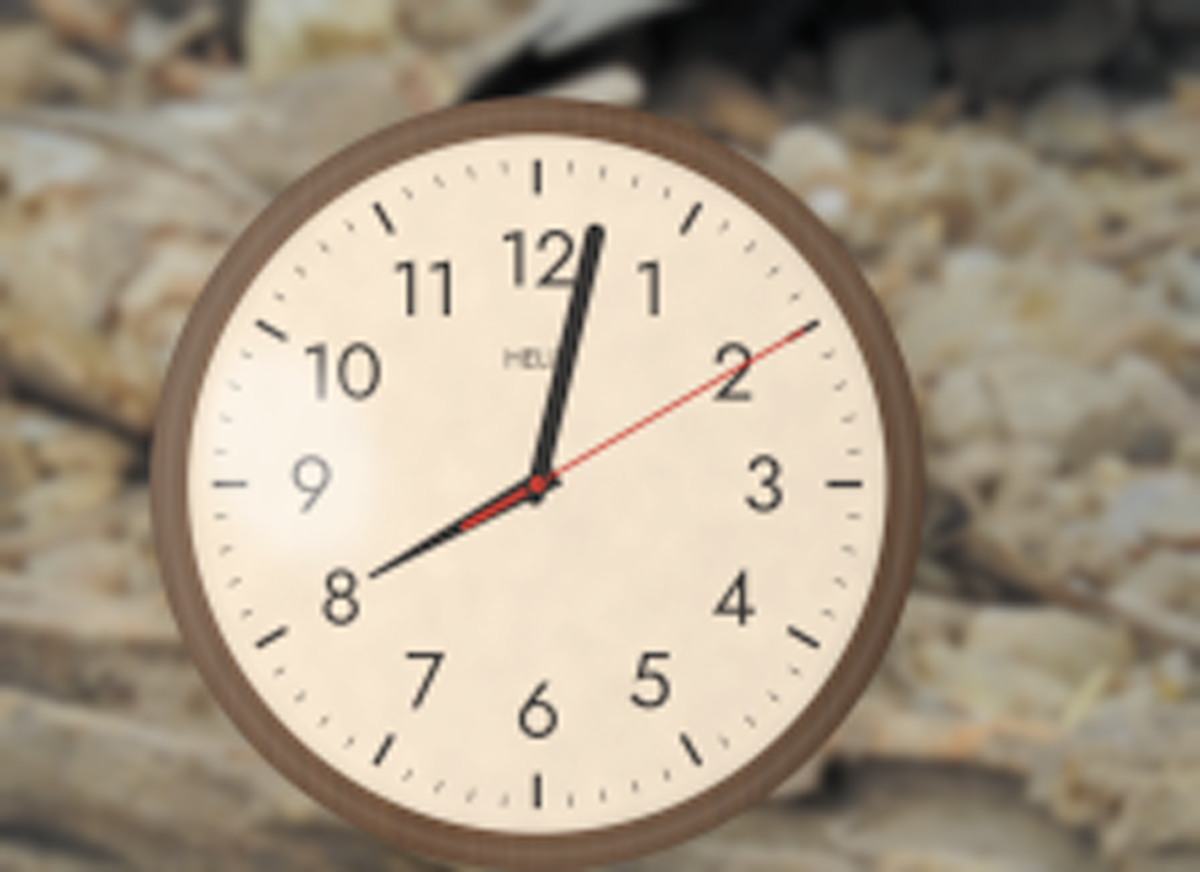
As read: h=8 m=2 s=10
